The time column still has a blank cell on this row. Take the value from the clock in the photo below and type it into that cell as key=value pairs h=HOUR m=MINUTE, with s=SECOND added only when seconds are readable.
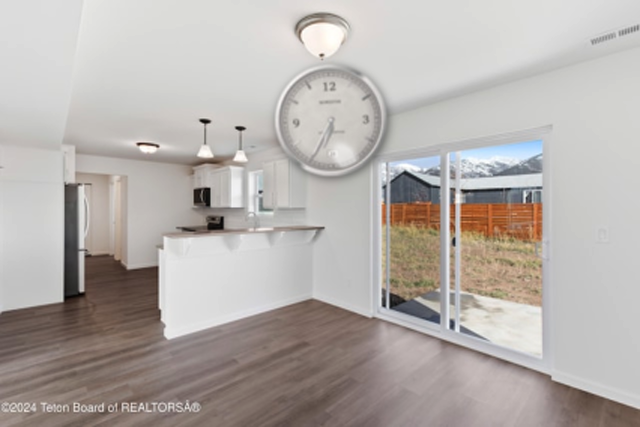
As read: h=6 m=35
